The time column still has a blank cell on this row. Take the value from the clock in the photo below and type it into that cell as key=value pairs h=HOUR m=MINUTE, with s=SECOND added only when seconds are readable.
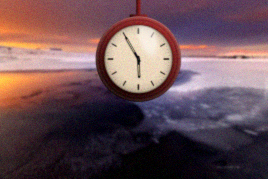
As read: h=5 m=55
